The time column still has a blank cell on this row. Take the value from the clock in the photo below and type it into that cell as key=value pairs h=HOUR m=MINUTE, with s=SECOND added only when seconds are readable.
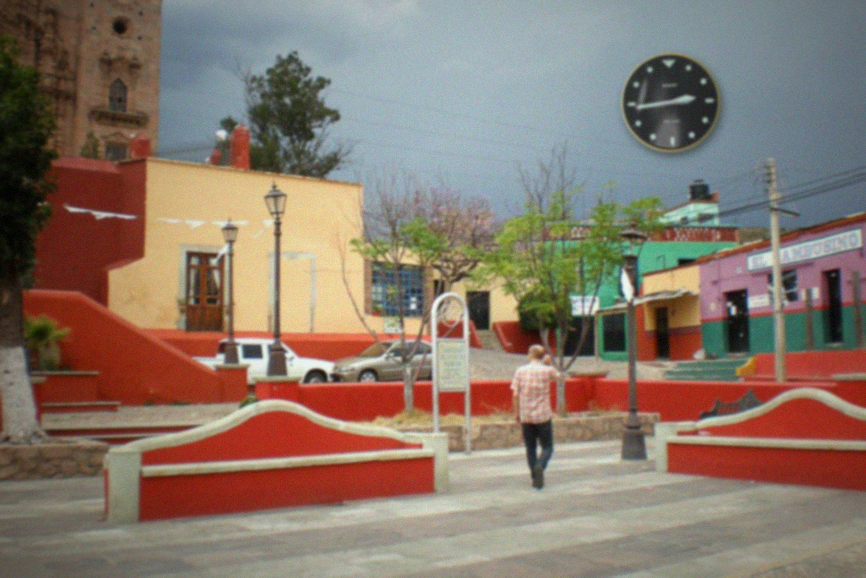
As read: h=2 m=44
